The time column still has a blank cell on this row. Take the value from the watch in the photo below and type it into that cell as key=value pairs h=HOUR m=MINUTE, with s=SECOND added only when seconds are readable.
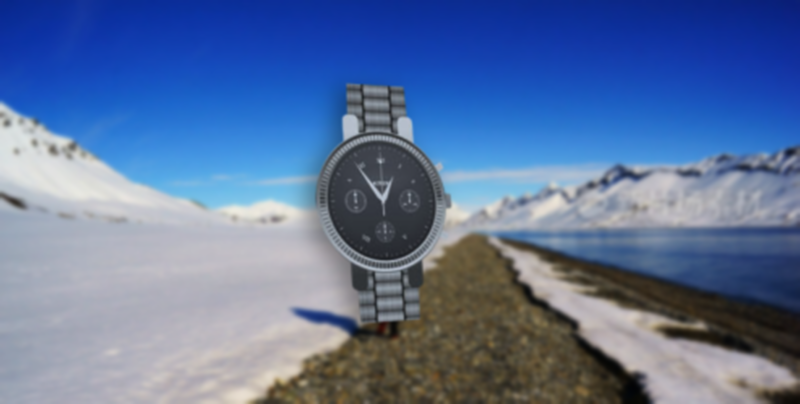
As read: h=12 m=54
